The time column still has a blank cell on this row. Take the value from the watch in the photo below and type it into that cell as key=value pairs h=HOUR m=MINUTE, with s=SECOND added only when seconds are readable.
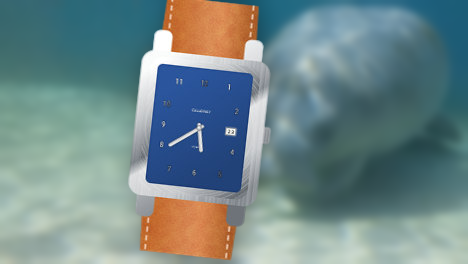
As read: h=5 m=39
